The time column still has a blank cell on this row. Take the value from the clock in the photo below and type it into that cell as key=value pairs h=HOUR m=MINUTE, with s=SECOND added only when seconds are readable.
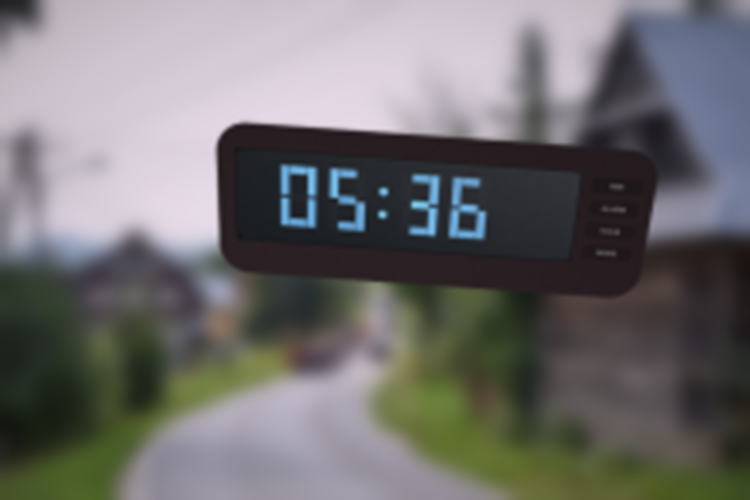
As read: h=5 m=36
